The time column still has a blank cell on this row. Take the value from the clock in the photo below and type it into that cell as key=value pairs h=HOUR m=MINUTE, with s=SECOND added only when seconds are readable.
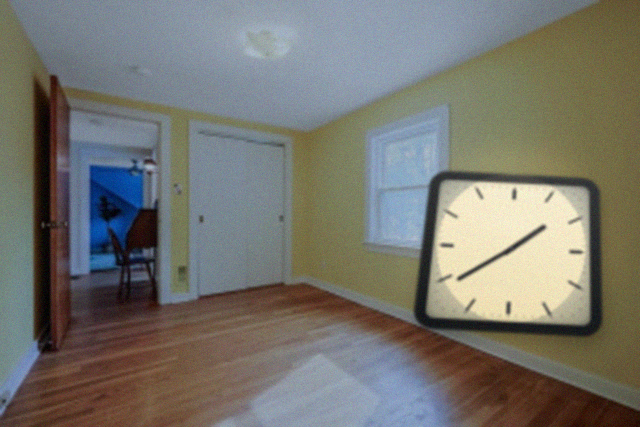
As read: h=1 m=39
